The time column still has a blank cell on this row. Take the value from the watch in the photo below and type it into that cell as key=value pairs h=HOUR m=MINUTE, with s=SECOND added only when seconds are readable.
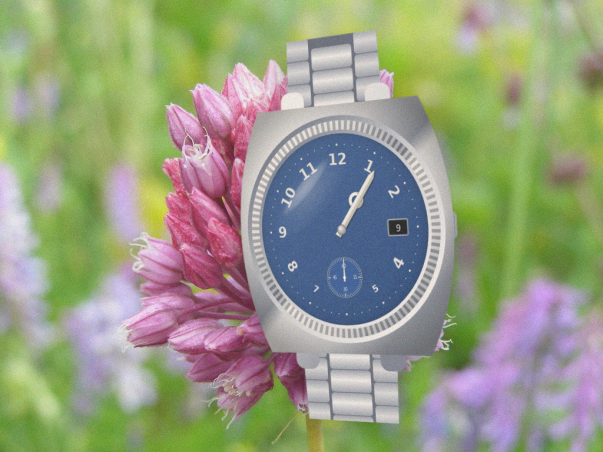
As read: h=1 m=6
